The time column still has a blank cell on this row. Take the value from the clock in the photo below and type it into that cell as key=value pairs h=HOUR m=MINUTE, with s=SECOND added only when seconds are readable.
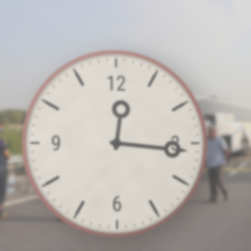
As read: h=12 m=16
